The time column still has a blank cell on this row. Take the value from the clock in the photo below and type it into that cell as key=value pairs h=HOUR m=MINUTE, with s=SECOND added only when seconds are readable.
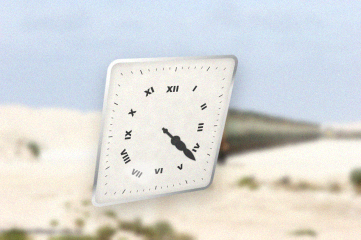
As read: h=4 m=22
